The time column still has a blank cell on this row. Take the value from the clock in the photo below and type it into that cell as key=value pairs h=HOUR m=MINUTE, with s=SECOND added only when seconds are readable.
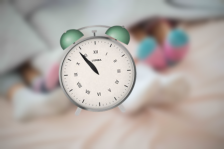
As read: h=10 m=54
